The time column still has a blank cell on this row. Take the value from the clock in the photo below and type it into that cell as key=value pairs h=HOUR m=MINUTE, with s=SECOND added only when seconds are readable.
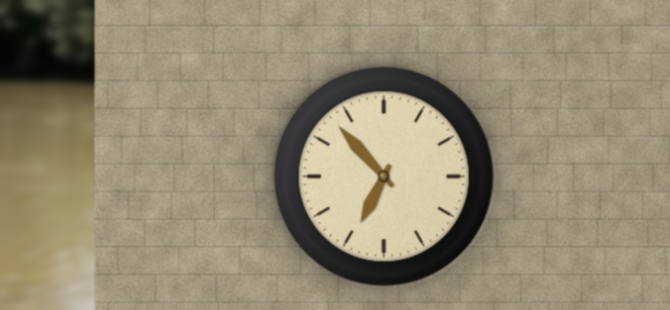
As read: h=6 m=53
